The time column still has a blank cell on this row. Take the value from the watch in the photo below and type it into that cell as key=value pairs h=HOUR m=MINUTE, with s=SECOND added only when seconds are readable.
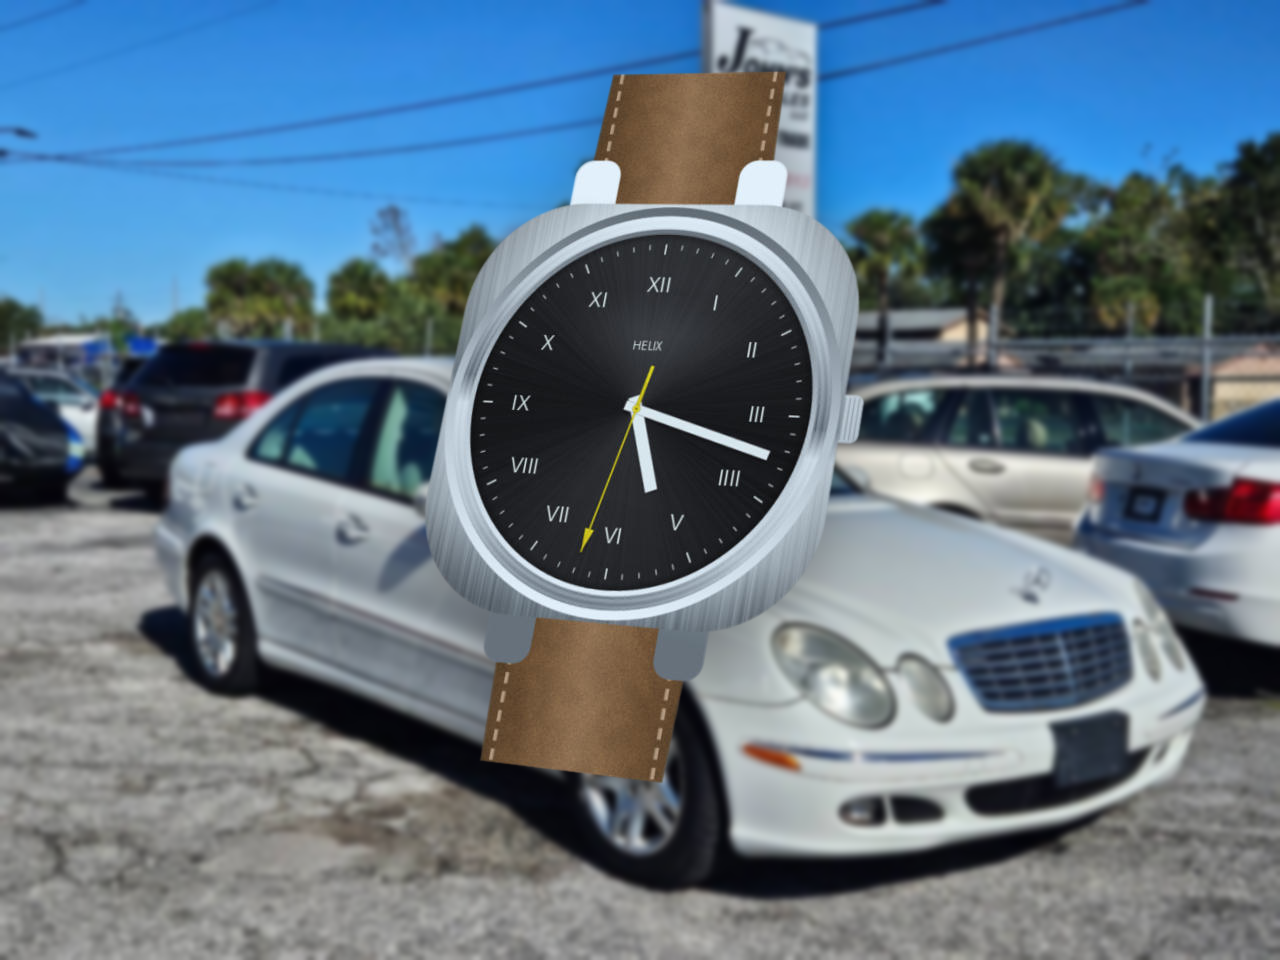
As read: h=5 m=17 s=32
